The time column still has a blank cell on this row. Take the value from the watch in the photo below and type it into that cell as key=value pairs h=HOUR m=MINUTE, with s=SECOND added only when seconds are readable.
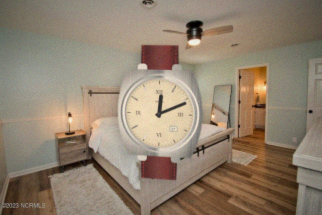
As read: h=12 m=11
